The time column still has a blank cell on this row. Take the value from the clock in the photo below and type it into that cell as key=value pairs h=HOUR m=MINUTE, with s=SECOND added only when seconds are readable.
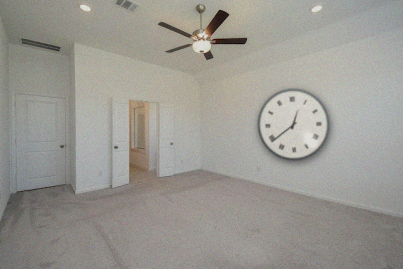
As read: h=12 m=39
